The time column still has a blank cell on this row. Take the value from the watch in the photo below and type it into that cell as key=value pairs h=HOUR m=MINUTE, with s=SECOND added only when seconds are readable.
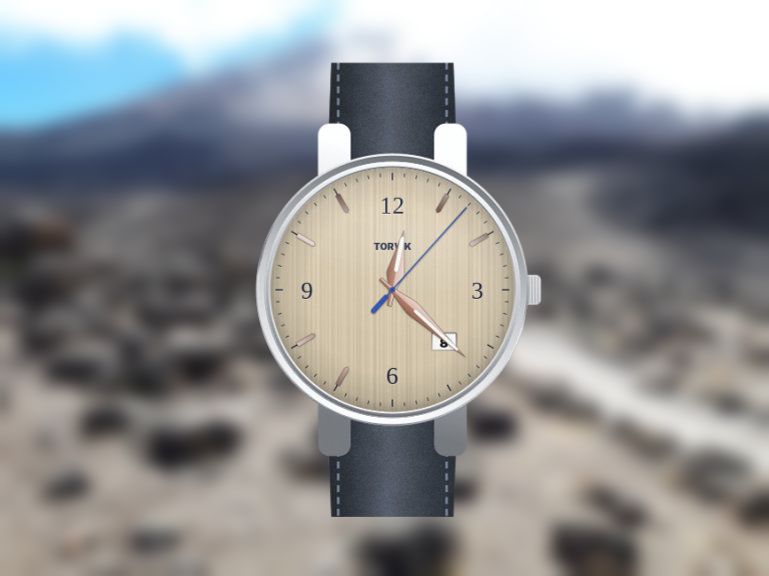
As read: h=12 m=22 s=7
